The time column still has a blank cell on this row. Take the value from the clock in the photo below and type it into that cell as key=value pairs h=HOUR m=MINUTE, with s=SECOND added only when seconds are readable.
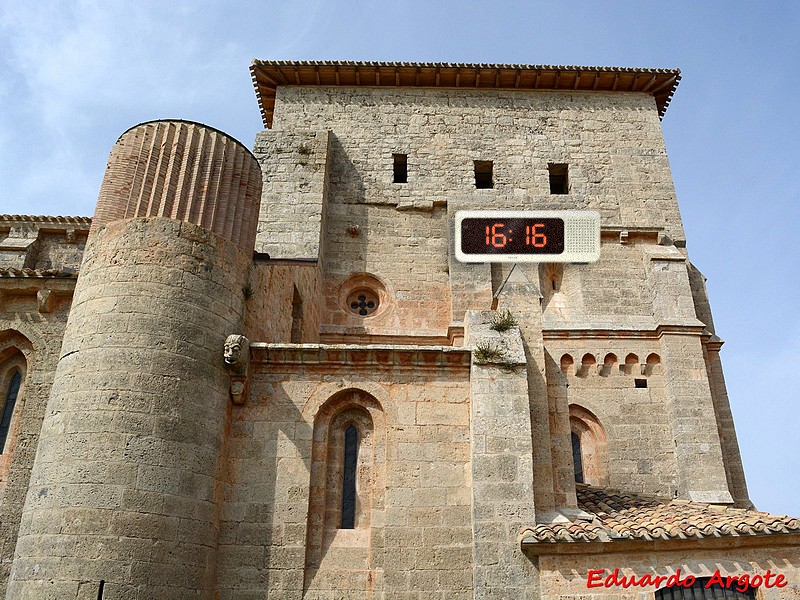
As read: h=16 m=16
